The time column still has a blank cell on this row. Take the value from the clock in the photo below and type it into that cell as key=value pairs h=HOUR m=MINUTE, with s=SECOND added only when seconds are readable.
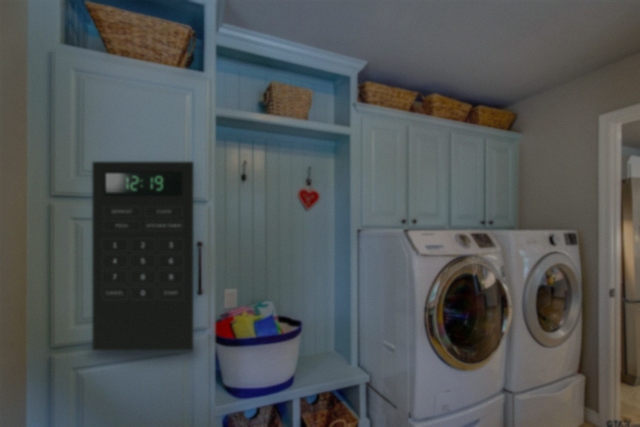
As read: h=12 m=19
